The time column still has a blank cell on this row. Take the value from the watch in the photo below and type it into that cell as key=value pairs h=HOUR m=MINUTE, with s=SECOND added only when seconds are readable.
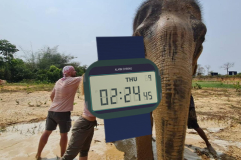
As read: h=2 m=24 s=45
